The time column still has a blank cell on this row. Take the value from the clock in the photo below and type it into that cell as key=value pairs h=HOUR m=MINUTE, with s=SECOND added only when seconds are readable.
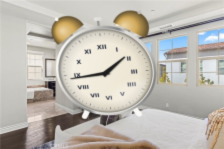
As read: h=1 m=44
